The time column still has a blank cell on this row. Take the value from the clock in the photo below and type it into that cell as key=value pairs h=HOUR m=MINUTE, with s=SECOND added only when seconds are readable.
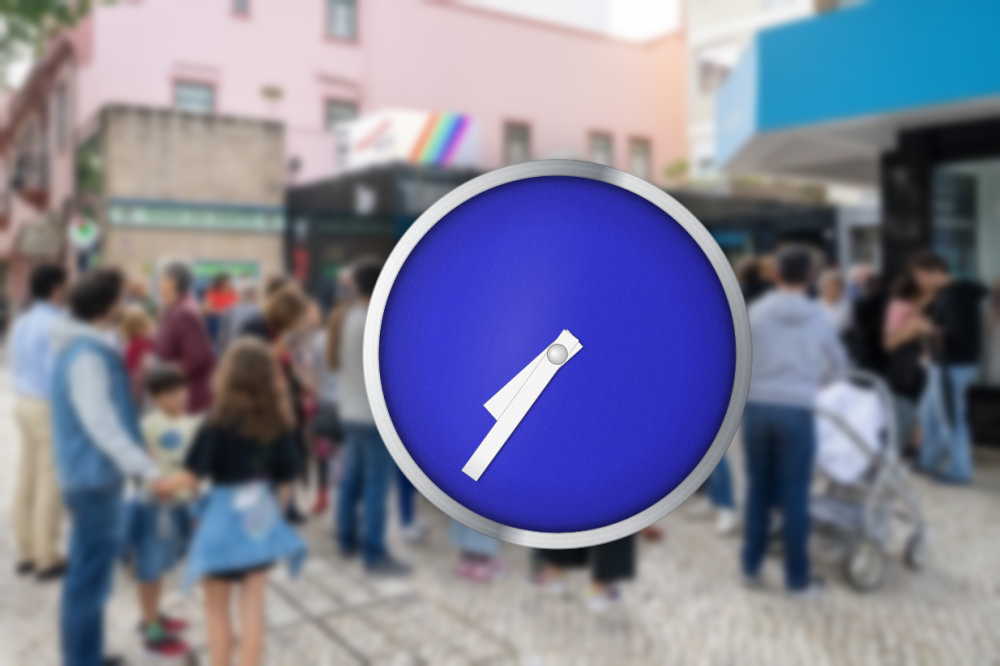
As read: h=7 m=36
